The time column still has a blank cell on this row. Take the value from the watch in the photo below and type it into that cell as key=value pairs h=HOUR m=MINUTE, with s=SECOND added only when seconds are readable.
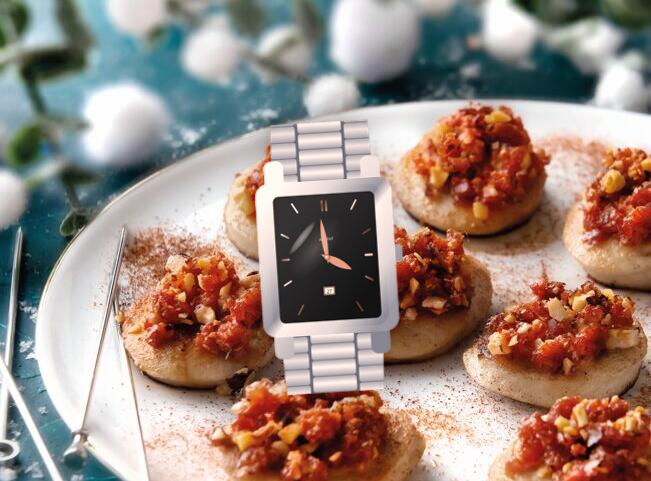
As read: h=3 m=59
